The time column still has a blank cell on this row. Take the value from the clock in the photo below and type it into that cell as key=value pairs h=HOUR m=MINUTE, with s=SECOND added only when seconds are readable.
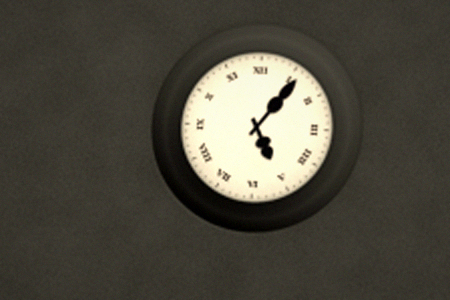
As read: h=5 m=6
